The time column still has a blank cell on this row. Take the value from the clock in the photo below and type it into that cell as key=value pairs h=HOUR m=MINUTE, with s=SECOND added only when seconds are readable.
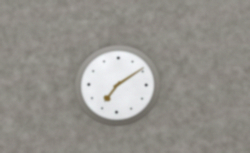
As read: h=7 m=9
